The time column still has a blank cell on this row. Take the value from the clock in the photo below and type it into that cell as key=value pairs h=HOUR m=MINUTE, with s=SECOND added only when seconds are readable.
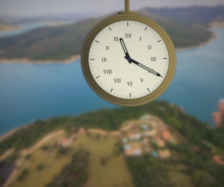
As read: h=11 m=20
